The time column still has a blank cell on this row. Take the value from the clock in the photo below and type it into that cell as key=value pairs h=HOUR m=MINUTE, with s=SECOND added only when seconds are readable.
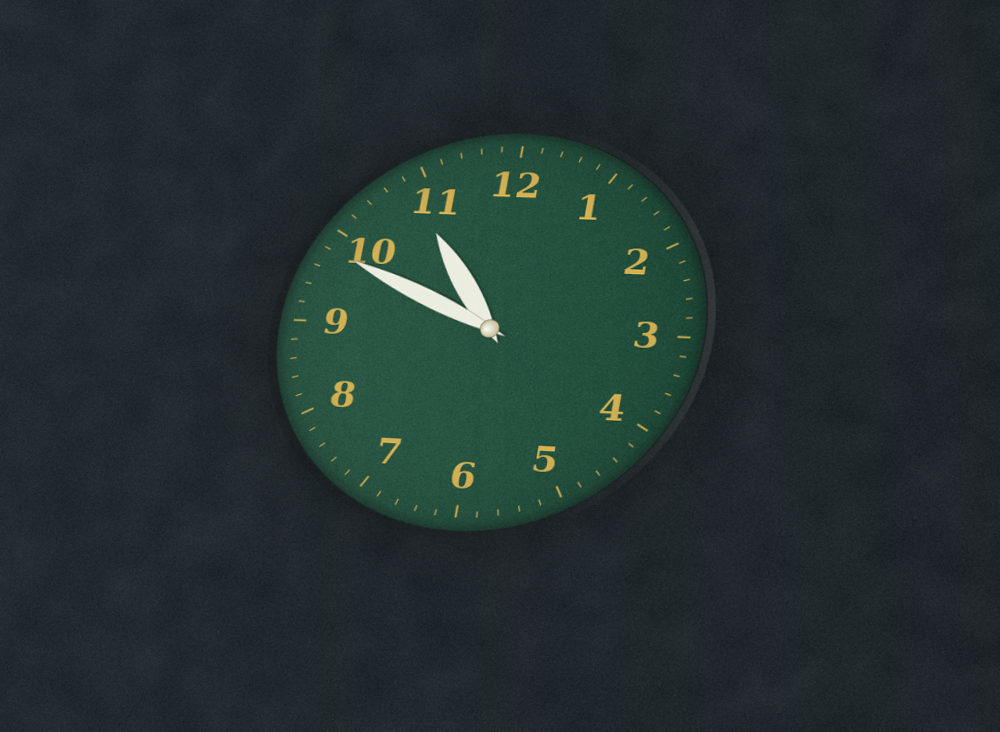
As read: h=10 m=49
